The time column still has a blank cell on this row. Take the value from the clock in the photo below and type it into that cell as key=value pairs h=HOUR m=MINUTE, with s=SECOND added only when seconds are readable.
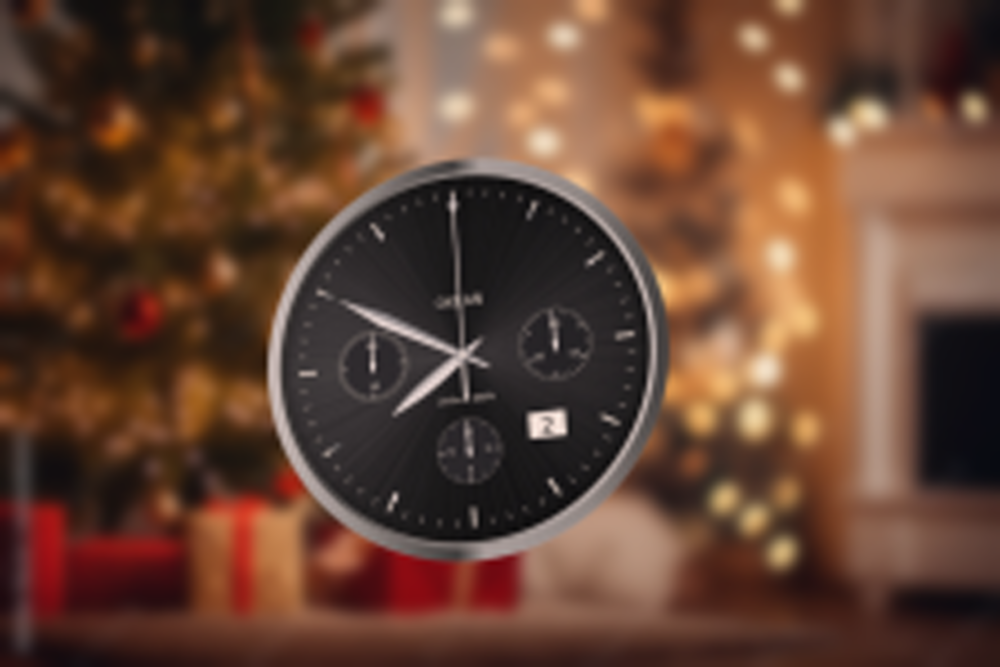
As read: h=7 m=50
